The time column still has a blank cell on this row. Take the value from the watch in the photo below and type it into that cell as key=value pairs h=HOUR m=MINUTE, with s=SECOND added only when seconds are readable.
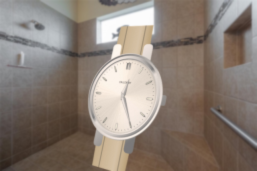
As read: h=12 m=25
